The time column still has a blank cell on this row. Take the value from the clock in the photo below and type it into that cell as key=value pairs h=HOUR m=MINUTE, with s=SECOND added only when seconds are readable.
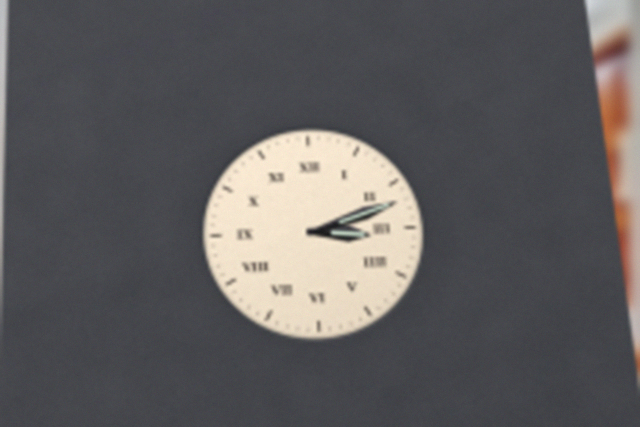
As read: h=3 m=12
